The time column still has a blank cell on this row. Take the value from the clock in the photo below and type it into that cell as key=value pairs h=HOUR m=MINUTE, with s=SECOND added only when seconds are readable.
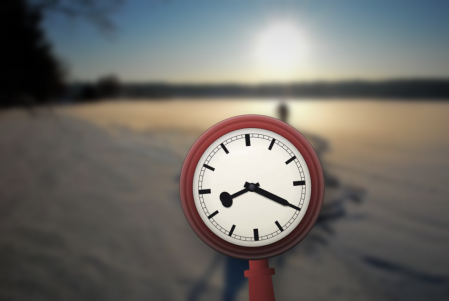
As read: h=8 m=20
